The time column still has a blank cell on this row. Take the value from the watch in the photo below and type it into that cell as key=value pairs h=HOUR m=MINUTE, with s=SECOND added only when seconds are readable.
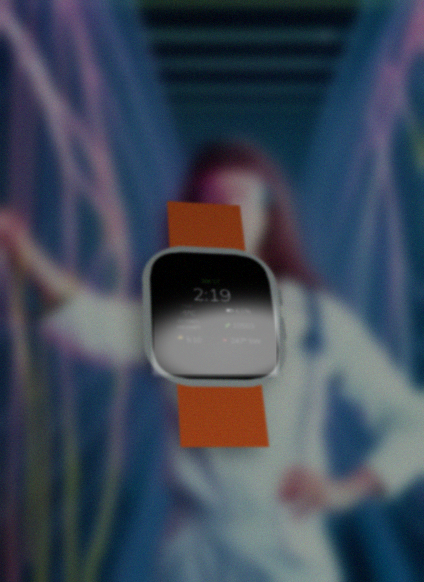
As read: h=2 m=19
